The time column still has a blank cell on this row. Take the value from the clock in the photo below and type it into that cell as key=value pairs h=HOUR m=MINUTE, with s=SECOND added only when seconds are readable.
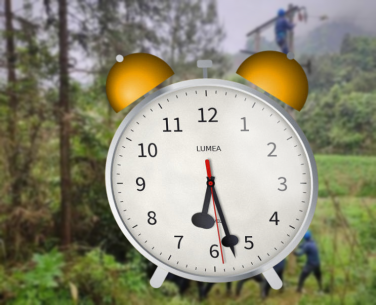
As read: h=6 m=27 s=29
